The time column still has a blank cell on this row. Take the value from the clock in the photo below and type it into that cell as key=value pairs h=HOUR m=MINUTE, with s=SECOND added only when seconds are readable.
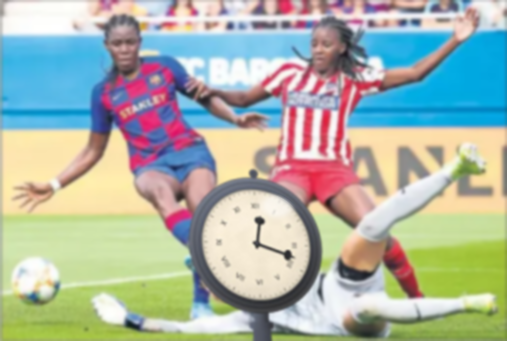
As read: h=12 m=18
